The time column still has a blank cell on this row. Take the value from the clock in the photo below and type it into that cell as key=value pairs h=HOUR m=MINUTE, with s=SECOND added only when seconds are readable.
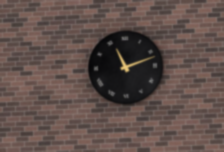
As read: h=11 m=12
